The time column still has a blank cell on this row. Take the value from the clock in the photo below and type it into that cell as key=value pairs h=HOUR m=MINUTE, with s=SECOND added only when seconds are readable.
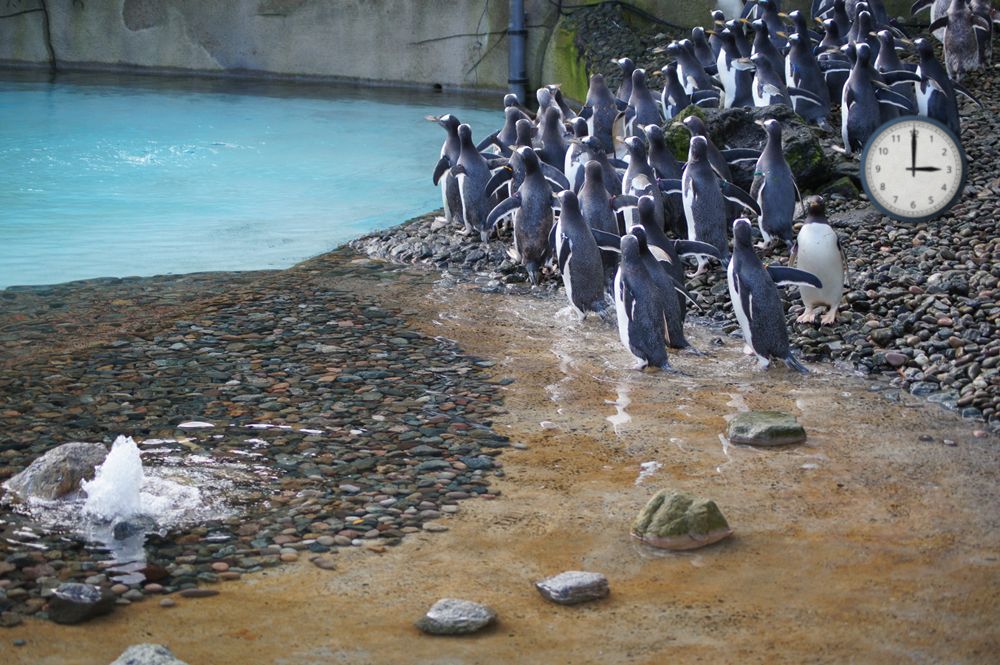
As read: h=3 m=0
